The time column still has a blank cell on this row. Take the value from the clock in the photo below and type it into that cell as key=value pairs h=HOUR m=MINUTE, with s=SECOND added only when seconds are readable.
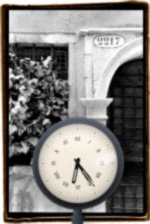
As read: h=6 m=24
